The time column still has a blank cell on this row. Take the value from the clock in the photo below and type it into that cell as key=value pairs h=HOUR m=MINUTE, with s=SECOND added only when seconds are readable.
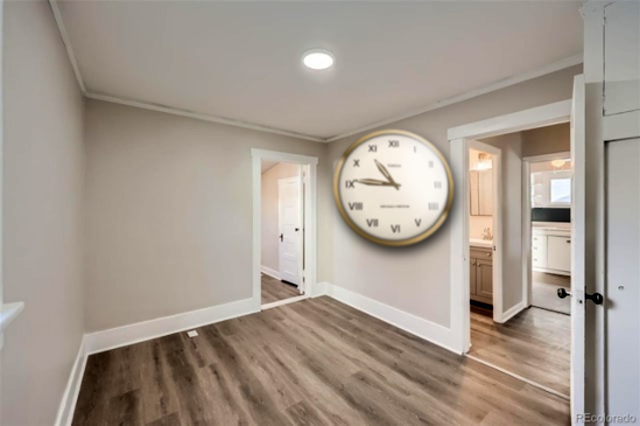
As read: h=10 m=46
